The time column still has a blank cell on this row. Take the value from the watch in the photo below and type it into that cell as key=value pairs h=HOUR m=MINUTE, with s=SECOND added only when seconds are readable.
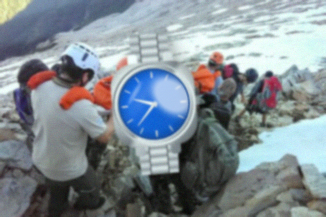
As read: h=9 m=37
